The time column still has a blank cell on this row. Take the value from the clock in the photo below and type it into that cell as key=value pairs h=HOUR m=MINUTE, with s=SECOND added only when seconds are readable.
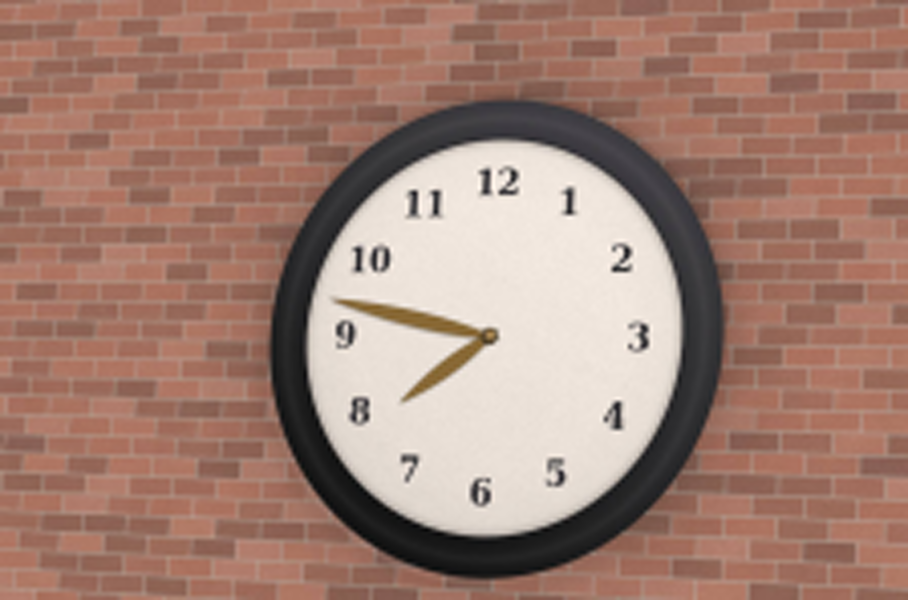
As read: h=7 m=47
